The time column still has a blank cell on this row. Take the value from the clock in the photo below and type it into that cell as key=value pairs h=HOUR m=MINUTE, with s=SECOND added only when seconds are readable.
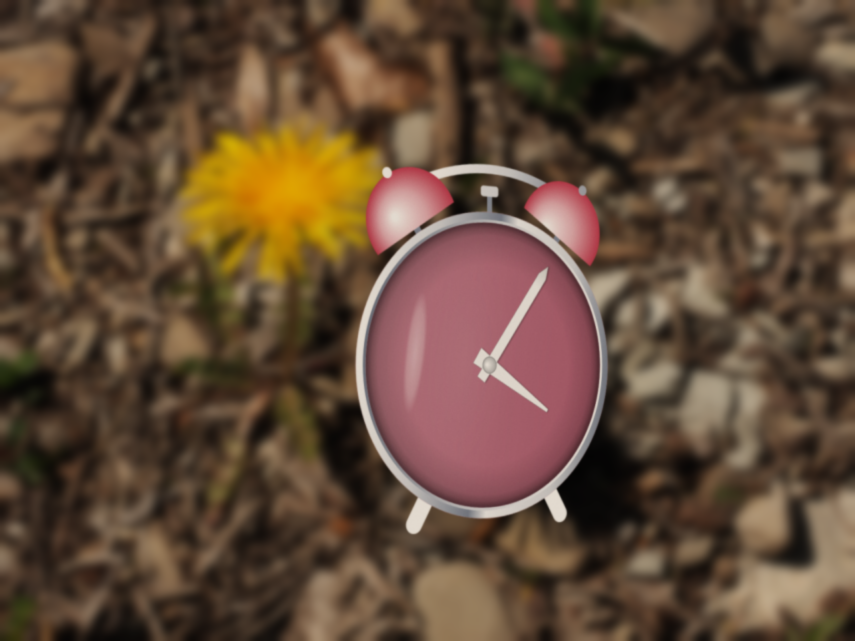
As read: h=4 m=6
